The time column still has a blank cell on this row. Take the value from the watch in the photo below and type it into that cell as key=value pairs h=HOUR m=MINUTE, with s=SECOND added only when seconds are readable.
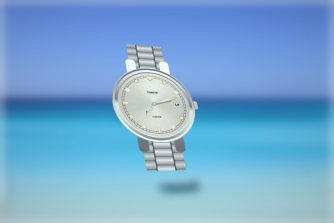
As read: h=7 m=12
